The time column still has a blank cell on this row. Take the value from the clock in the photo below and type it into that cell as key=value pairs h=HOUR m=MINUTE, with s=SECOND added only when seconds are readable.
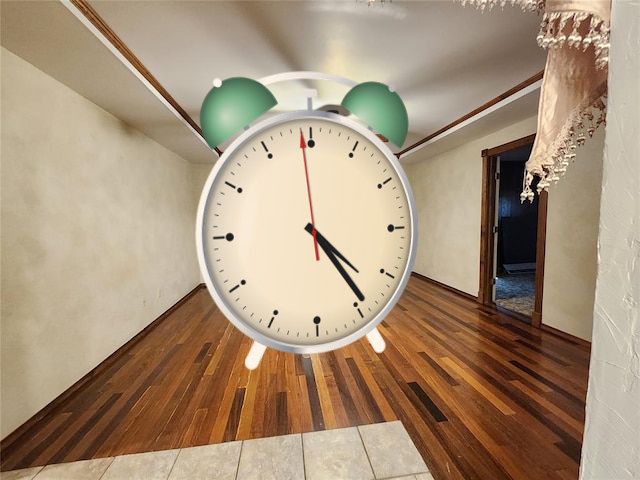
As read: h=4 m=23 s=59
